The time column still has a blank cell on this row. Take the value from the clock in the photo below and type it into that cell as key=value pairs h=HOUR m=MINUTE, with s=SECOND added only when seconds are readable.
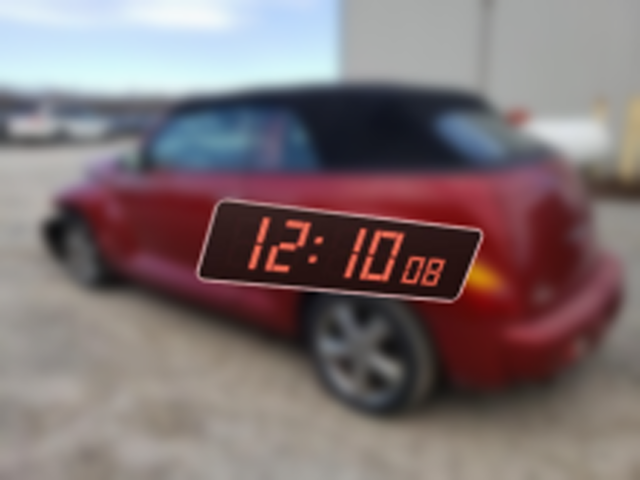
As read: h=12 m=10 s=8
